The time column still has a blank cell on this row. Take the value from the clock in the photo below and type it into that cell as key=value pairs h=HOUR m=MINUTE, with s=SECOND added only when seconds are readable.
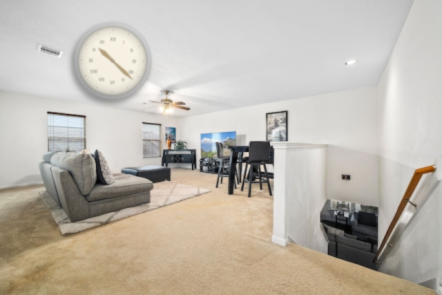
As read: h=10 m=22
